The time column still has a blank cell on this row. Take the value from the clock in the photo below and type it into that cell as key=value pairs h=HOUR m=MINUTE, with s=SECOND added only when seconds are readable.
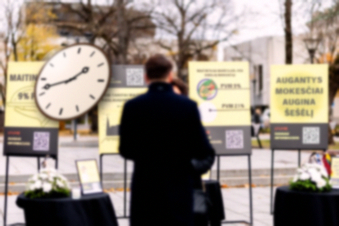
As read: h=1 m=42
